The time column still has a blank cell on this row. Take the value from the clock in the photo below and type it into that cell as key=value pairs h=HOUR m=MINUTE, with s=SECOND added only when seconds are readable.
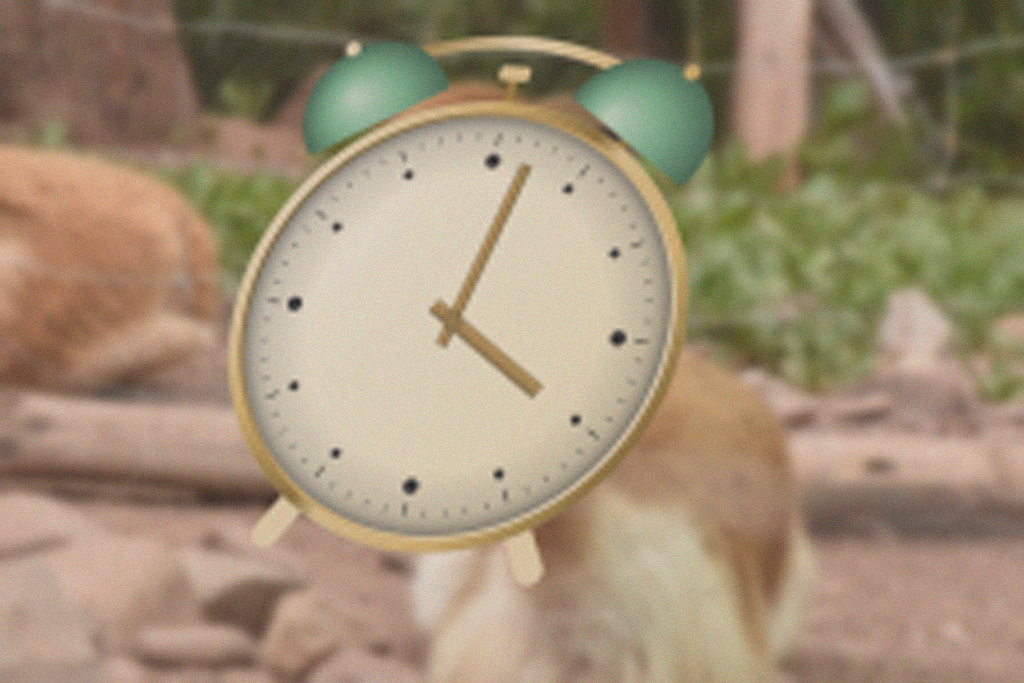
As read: h=4 m=2
